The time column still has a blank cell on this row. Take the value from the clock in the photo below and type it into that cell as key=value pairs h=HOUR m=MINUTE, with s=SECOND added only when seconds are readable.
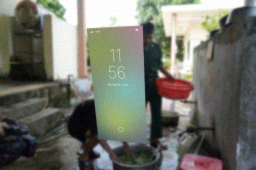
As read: h=11 m=56
